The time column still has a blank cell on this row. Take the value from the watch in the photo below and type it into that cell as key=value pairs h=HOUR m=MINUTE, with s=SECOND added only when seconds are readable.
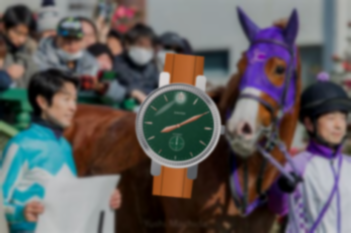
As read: h=8 m=10
